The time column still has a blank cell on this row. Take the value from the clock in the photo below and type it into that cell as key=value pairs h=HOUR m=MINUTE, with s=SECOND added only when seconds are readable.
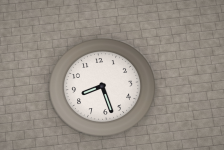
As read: h=8 m=28
